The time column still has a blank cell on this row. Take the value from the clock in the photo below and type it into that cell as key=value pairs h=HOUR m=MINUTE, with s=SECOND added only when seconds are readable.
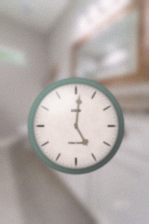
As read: h=5 m=1
